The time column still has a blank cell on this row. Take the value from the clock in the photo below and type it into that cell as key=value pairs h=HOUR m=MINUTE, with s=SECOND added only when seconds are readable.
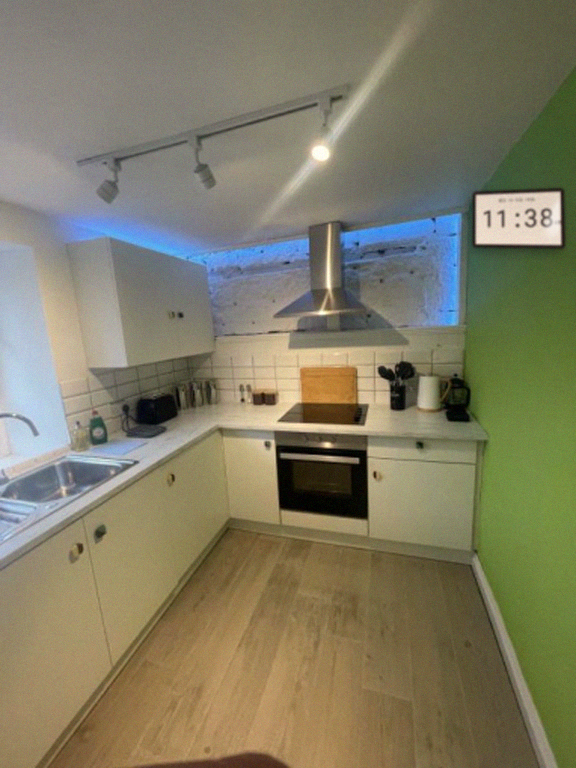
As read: h=11 m=38
